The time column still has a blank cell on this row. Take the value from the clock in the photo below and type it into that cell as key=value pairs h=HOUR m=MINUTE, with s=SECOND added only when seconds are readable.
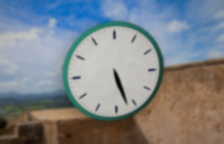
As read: h=5 m=27
